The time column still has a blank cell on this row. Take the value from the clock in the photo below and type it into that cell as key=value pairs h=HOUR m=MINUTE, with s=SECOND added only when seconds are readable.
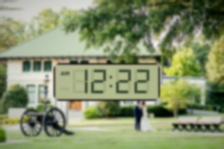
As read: h=12 m=22
